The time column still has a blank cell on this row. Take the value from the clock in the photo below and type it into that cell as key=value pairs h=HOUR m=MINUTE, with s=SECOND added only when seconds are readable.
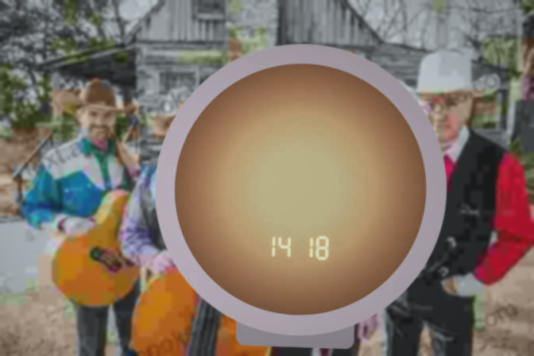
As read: h=14 m=18
